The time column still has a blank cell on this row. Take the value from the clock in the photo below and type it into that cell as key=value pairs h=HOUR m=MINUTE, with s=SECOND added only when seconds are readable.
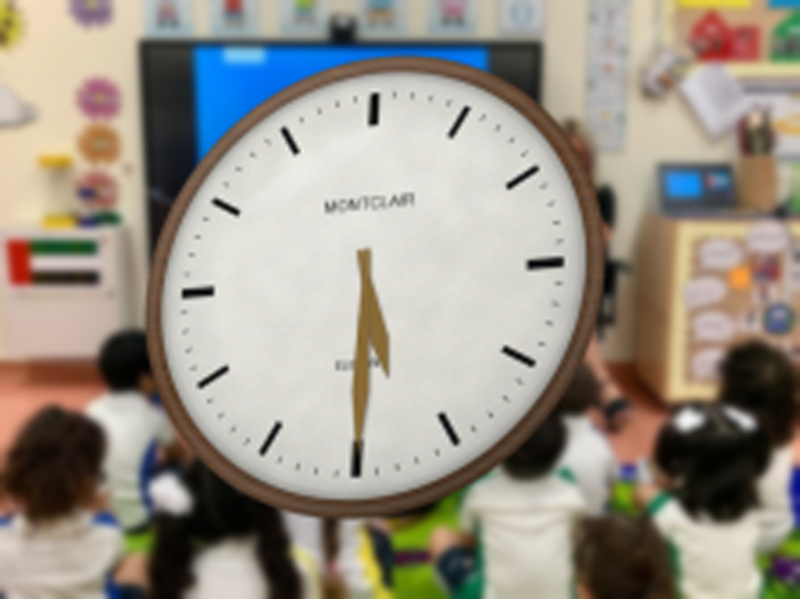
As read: h=5 m=30
